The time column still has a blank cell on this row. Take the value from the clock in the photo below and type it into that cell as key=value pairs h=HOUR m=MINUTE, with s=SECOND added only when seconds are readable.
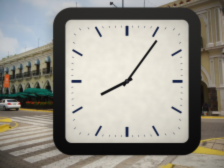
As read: h=8 m=6
